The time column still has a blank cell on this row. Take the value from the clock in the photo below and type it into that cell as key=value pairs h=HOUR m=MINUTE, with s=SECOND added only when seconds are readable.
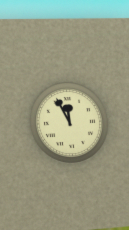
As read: h=11 m=56
